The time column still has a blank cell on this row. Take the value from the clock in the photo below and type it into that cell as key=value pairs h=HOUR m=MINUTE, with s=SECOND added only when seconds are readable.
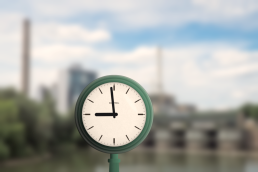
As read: h=8 m=59
